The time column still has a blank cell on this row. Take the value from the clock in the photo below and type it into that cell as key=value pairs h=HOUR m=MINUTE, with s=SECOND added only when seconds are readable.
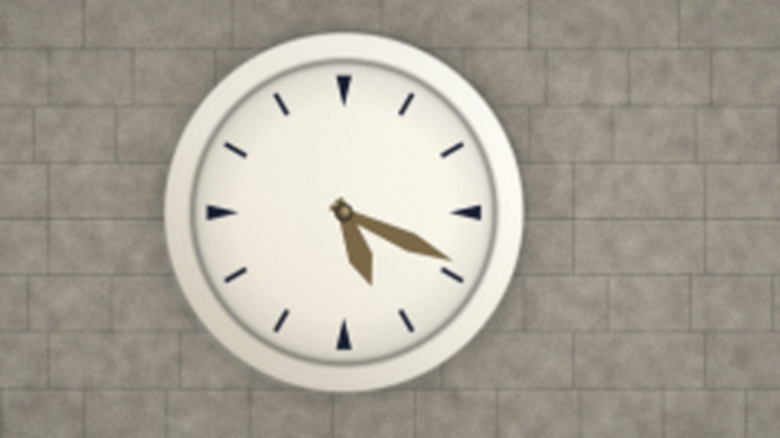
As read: h=5 m=19
